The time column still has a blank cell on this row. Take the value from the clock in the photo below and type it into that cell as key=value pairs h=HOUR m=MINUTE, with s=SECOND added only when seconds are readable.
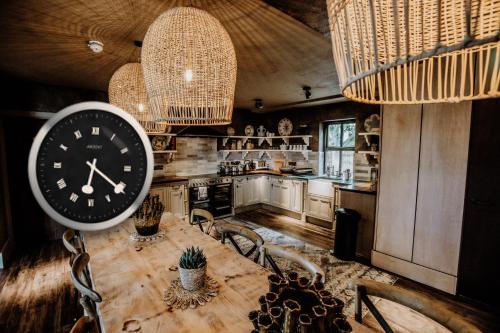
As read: h=6 m=21
